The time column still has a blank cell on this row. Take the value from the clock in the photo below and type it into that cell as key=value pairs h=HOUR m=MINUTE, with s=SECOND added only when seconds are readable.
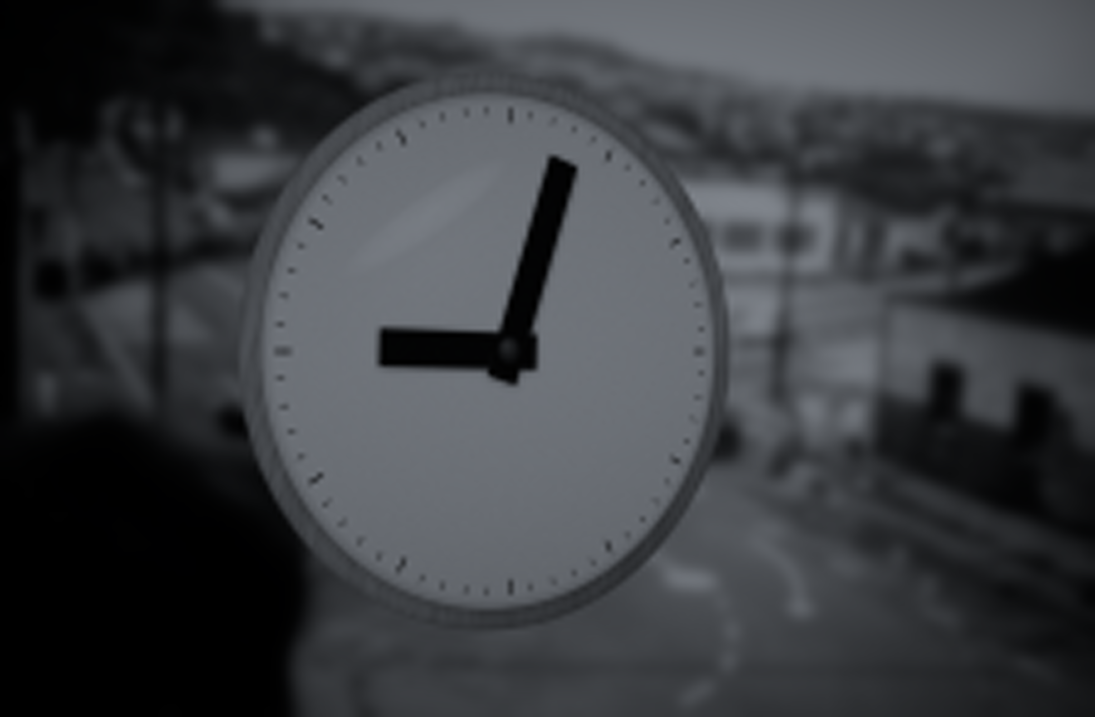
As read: h=9 m=3
